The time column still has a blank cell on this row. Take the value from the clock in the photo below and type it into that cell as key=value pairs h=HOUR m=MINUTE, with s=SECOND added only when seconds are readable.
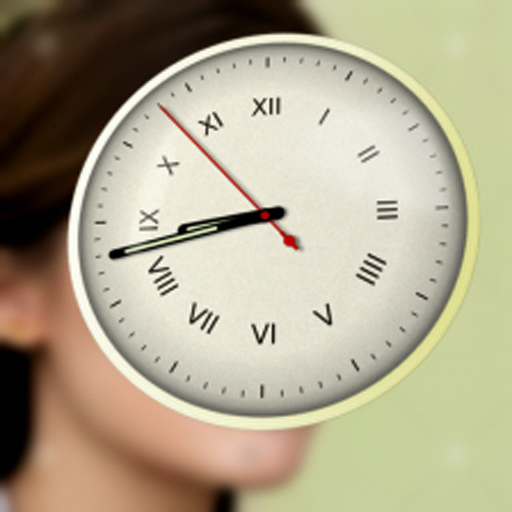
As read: h=8 m=42 s=53
